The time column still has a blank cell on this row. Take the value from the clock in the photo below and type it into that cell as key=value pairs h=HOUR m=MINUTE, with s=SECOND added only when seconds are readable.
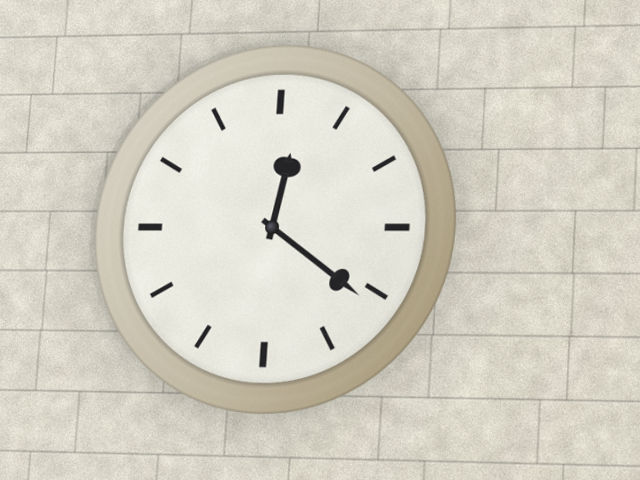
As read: h=12 m=21
